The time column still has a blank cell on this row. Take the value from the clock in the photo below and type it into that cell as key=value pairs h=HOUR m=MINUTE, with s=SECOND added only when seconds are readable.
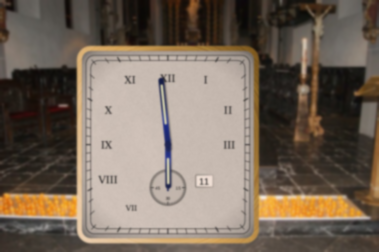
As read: h=5 m=59
